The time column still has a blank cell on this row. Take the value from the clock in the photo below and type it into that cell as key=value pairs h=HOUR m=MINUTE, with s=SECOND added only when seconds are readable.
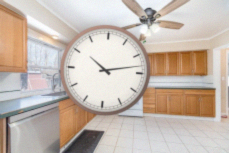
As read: h=10 m=13
